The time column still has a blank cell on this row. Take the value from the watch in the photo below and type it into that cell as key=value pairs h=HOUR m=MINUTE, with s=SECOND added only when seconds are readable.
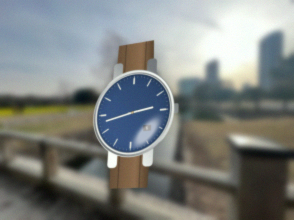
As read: h=2 m=43
